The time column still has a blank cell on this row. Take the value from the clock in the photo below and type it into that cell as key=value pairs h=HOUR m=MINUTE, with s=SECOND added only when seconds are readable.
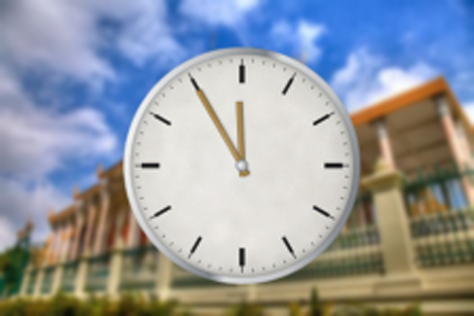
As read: h=11 m=55
